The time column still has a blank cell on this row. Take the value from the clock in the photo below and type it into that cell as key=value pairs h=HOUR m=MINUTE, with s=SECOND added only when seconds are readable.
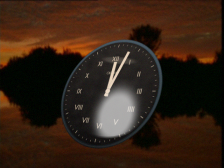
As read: h=12 m=3
